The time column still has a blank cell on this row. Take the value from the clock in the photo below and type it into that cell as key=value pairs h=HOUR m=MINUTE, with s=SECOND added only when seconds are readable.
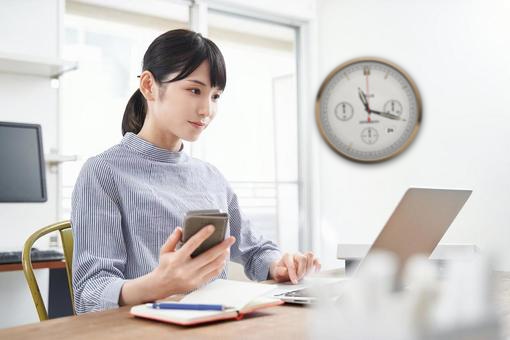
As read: h=11 m=18
